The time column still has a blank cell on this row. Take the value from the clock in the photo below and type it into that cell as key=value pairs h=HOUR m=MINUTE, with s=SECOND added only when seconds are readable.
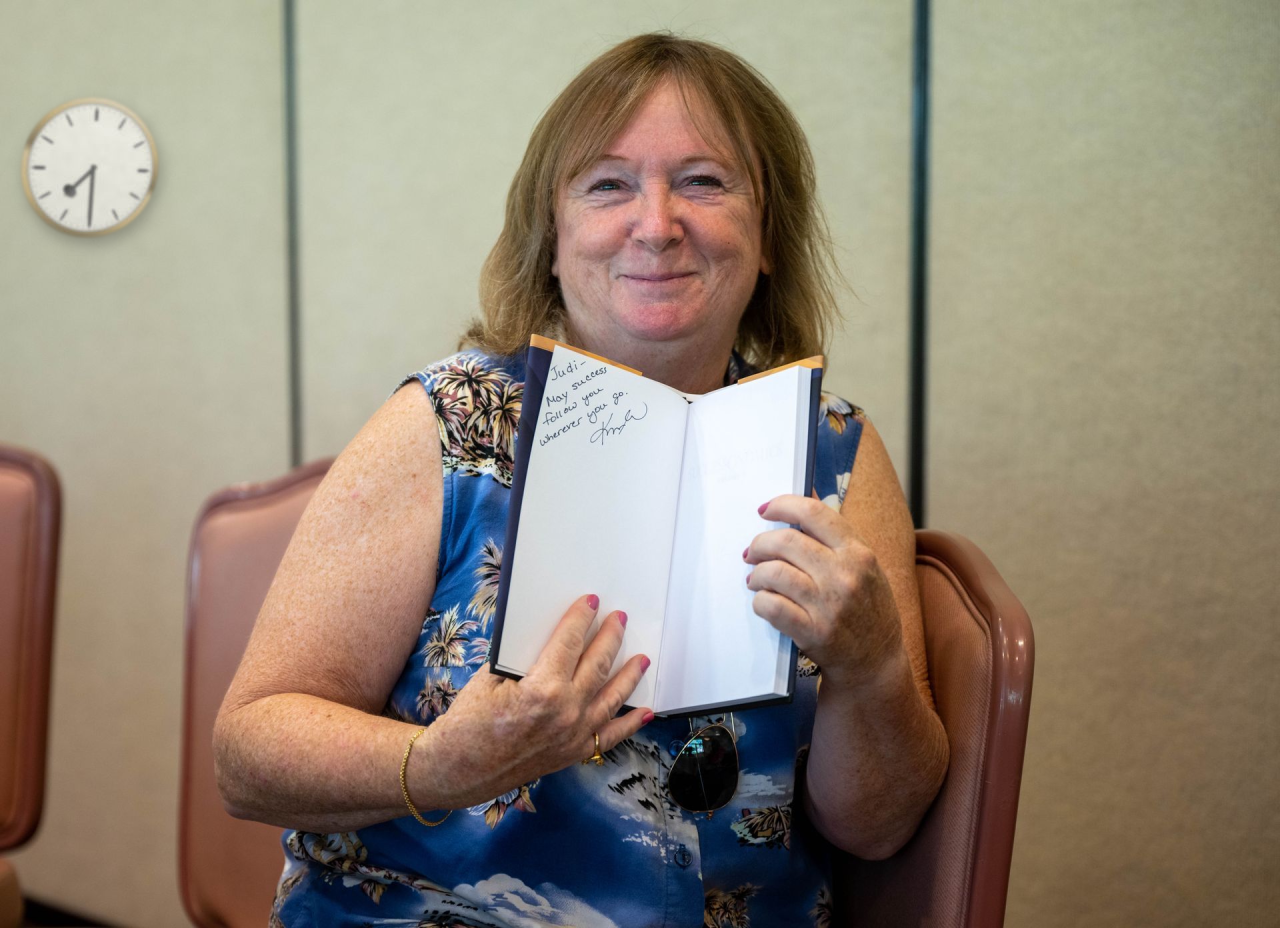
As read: h=7 m=30
